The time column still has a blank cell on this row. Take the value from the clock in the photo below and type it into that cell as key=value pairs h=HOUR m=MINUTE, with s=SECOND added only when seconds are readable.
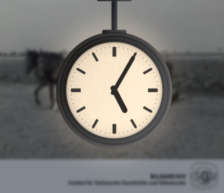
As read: h=5 m=5
